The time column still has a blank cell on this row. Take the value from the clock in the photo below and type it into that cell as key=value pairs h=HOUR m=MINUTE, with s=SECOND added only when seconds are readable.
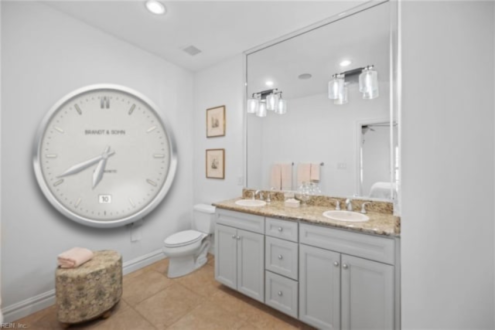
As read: h=6 m=41
